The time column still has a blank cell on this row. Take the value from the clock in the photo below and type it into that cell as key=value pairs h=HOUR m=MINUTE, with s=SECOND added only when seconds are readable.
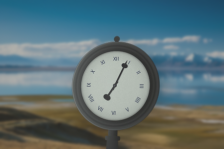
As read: h=7 m=4
